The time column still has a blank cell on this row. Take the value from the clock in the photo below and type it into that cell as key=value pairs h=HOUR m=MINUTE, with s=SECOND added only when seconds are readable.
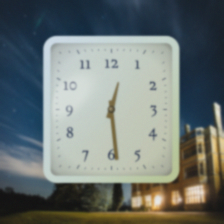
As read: h=12 m=29
